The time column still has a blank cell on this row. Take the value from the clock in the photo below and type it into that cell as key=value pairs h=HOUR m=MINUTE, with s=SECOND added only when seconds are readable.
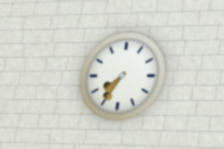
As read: h=7 m=35
